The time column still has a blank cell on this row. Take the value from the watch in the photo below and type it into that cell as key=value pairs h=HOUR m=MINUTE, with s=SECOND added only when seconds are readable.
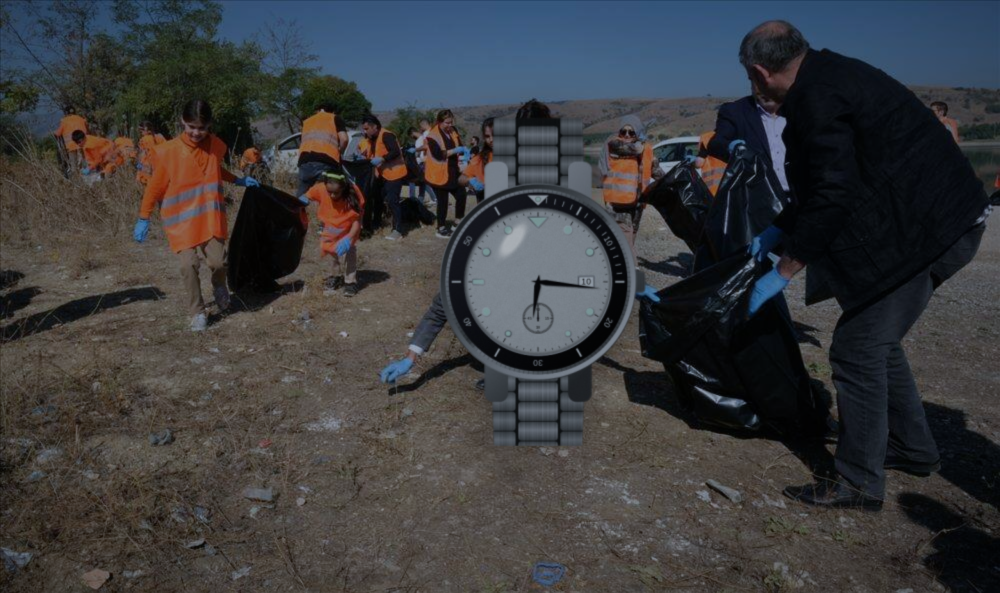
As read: h=6 m=16
